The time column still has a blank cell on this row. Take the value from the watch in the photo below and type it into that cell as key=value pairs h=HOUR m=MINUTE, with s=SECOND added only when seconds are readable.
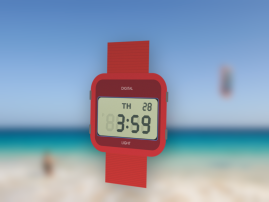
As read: h=3 m=59
